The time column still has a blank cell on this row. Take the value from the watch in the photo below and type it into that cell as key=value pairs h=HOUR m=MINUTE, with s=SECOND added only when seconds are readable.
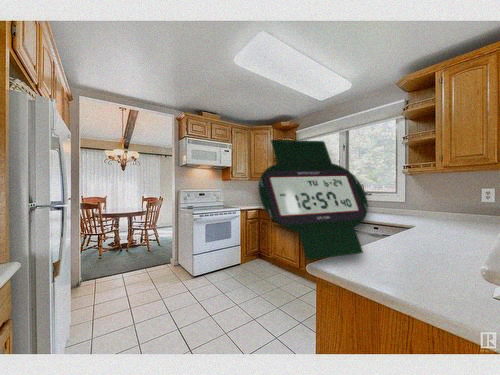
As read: h=12 m=57
